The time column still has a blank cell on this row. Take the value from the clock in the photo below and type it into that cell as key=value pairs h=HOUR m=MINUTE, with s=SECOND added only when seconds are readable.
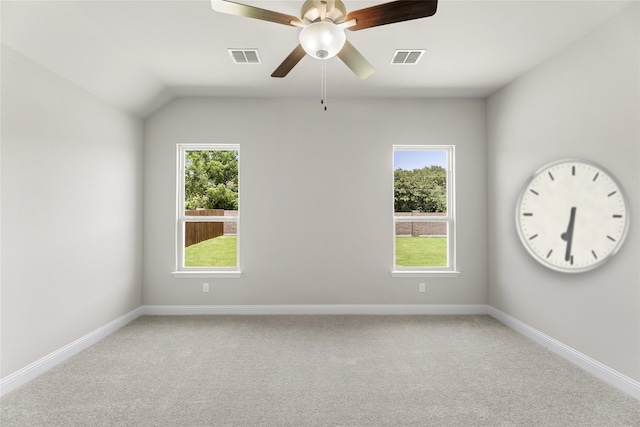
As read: h=6 m=31
